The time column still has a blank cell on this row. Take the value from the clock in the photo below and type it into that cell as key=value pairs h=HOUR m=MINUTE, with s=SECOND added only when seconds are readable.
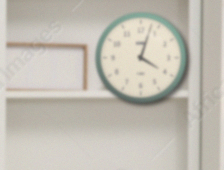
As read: h=4 m=3
